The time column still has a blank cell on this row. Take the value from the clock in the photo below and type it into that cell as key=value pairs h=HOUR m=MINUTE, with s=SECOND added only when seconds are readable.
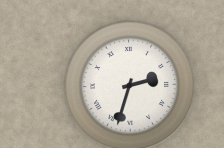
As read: h=2 m=33
